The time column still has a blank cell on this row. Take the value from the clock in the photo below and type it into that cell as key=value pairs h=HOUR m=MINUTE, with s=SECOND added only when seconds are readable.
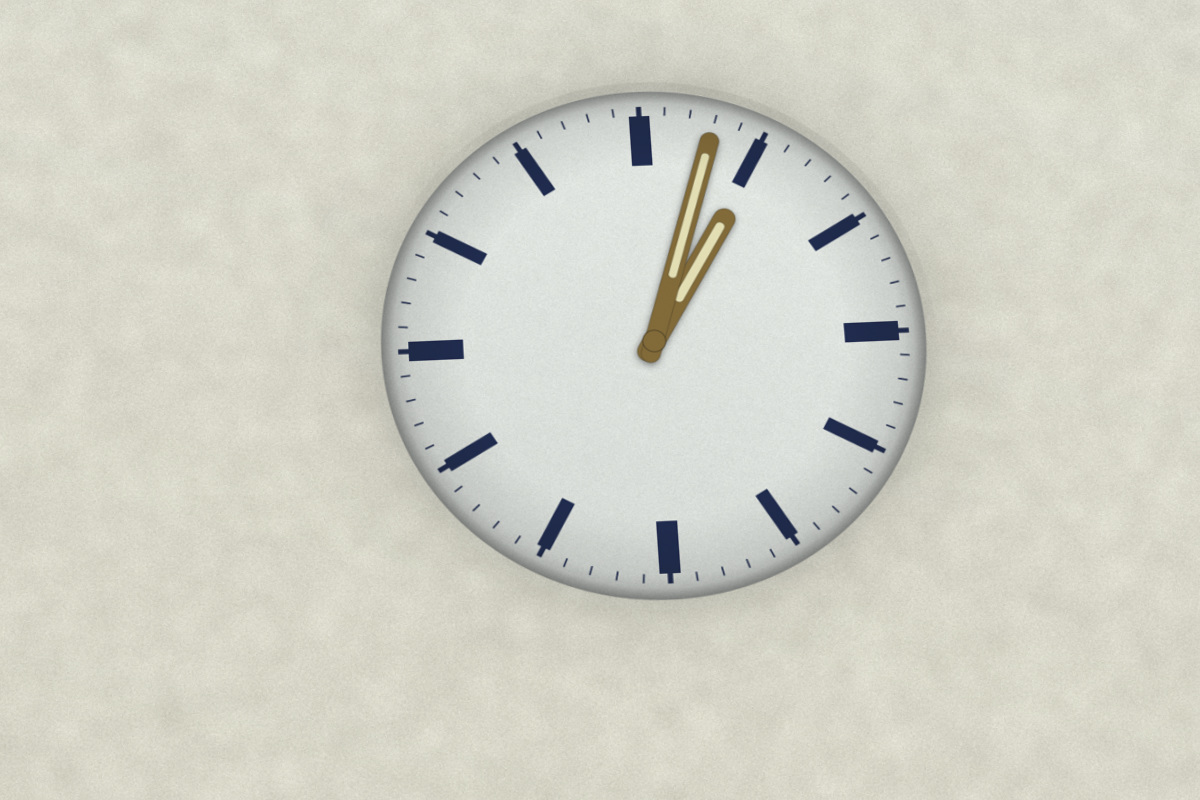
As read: h=1 m=3
